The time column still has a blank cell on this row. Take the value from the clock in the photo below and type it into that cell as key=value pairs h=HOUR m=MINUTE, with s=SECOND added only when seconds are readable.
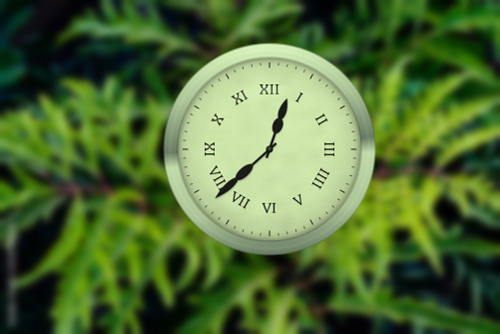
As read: h=12 m=38
